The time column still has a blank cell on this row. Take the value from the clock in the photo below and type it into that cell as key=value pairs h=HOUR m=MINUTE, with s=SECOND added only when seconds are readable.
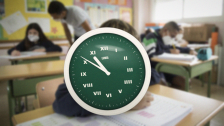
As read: h=10 m=51
